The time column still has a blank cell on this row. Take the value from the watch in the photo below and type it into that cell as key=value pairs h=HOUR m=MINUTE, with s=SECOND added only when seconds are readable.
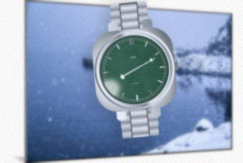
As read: h=8 m=11
